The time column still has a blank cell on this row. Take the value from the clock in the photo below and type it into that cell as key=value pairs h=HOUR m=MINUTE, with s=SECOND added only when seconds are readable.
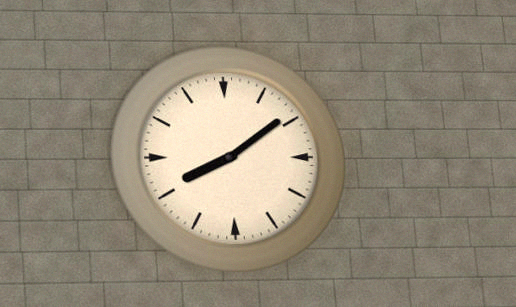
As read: h=8 m=9
